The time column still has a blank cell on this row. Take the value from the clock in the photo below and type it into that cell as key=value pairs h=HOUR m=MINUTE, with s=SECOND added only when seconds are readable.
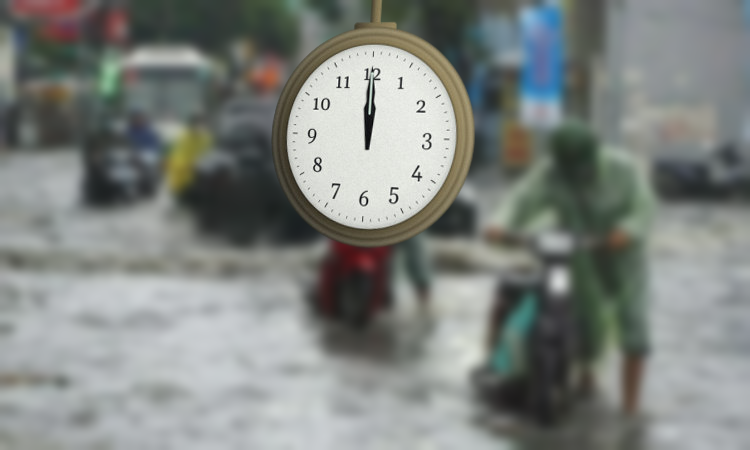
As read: h=12 m=0
